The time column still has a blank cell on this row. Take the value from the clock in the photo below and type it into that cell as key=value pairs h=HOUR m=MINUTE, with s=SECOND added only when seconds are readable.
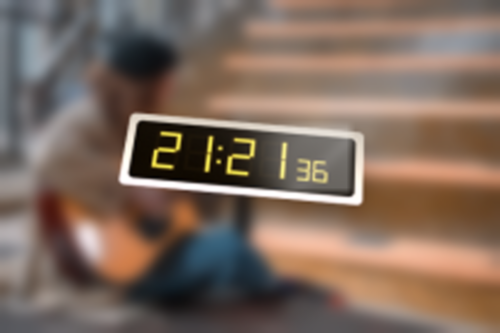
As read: h=21 m=21 s=36
